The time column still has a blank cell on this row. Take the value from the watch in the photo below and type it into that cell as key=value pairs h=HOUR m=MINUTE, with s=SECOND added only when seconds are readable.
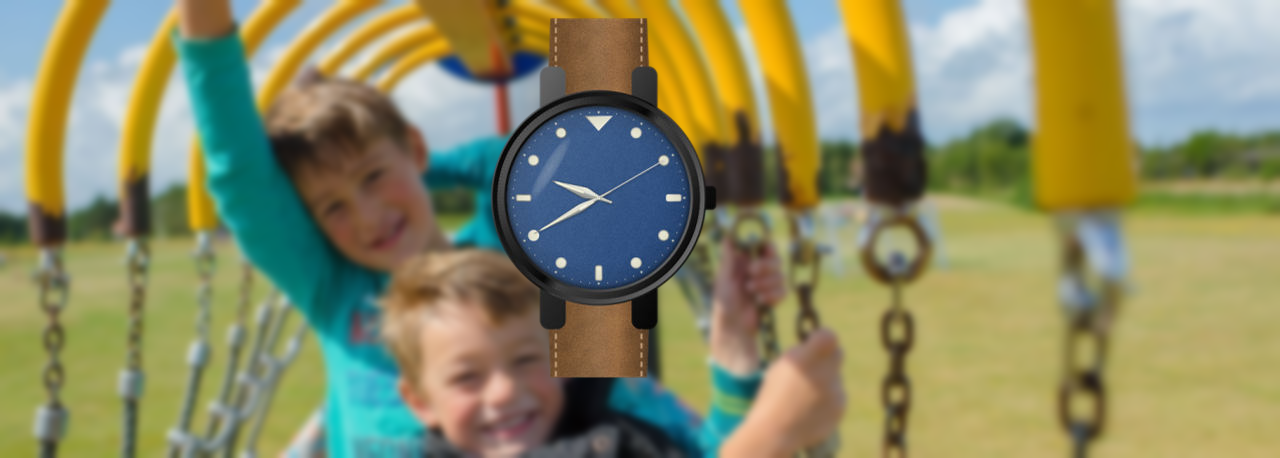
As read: h=9 m=40 s=10
